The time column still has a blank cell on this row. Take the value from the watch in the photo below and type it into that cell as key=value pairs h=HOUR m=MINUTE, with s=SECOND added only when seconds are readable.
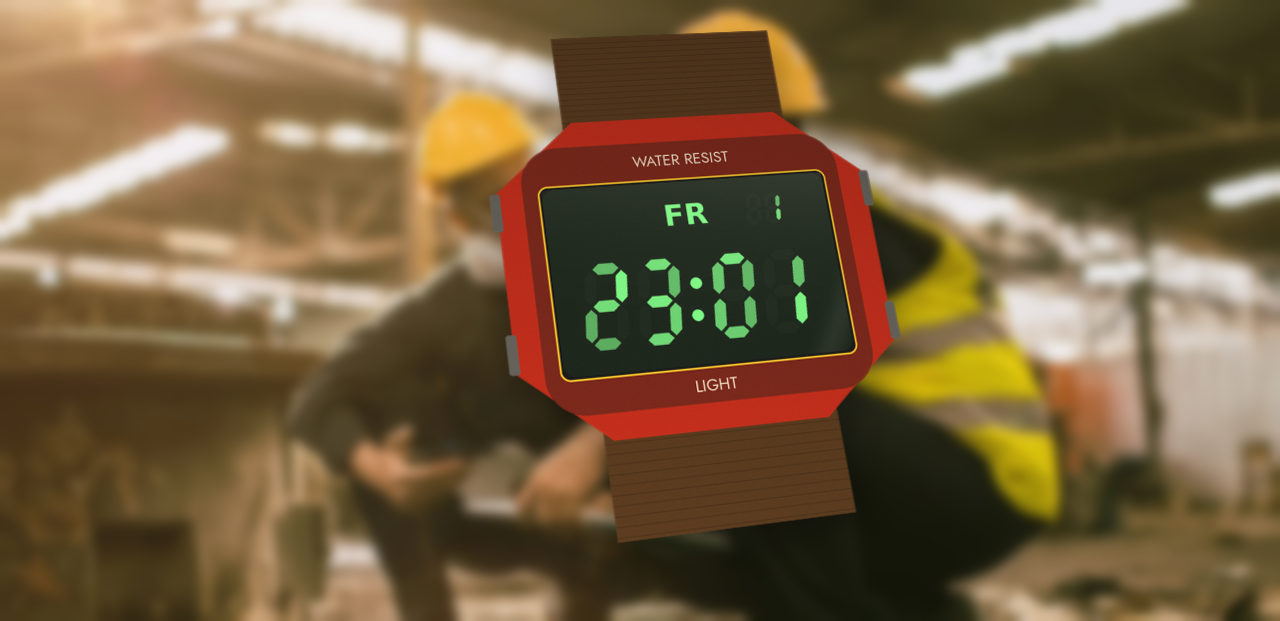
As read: h=23 m=1
